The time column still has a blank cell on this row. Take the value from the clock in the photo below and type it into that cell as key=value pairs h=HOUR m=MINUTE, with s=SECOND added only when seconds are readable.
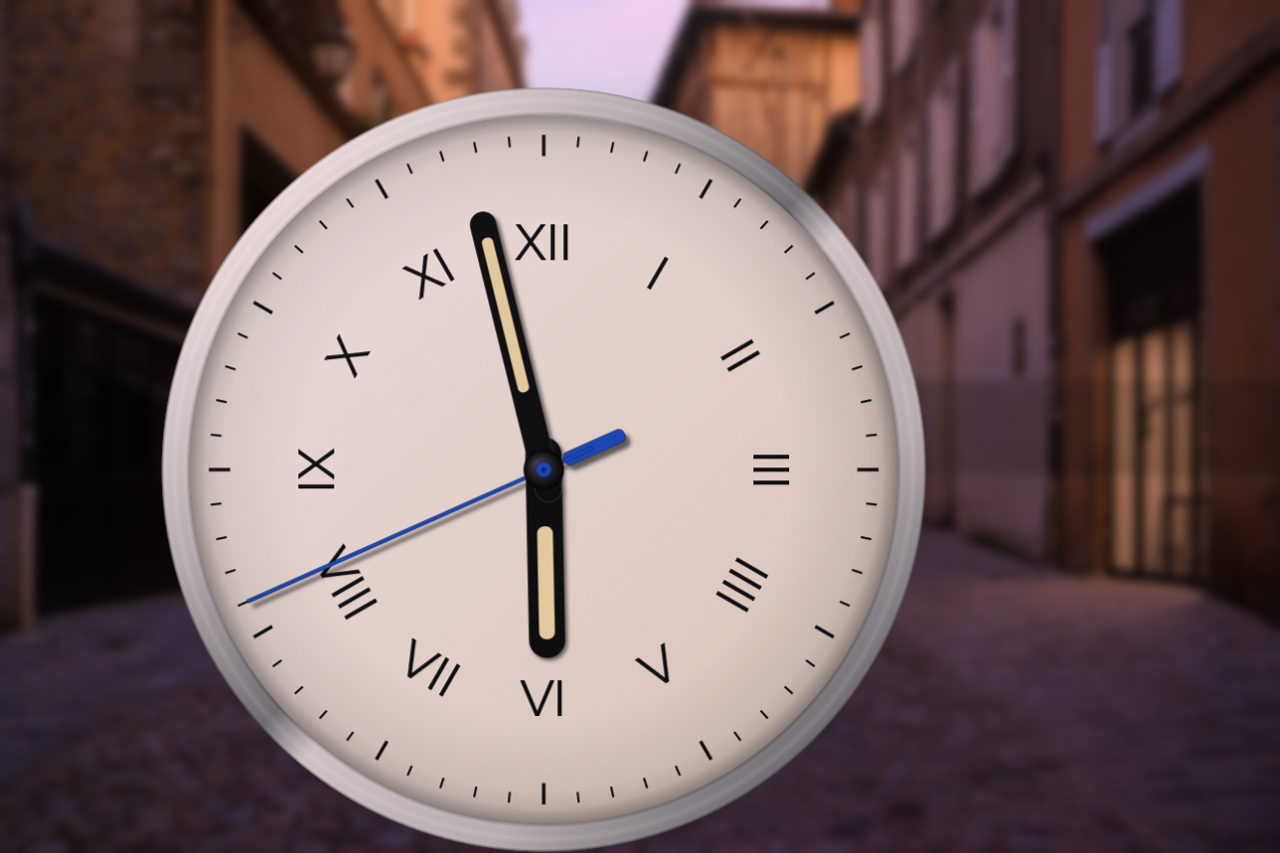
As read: h=5 m=57 s=41
